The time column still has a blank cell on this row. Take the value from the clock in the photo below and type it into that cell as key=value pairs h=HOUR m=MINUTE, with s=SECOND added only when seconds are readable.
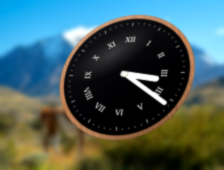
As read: h=3 m=21
